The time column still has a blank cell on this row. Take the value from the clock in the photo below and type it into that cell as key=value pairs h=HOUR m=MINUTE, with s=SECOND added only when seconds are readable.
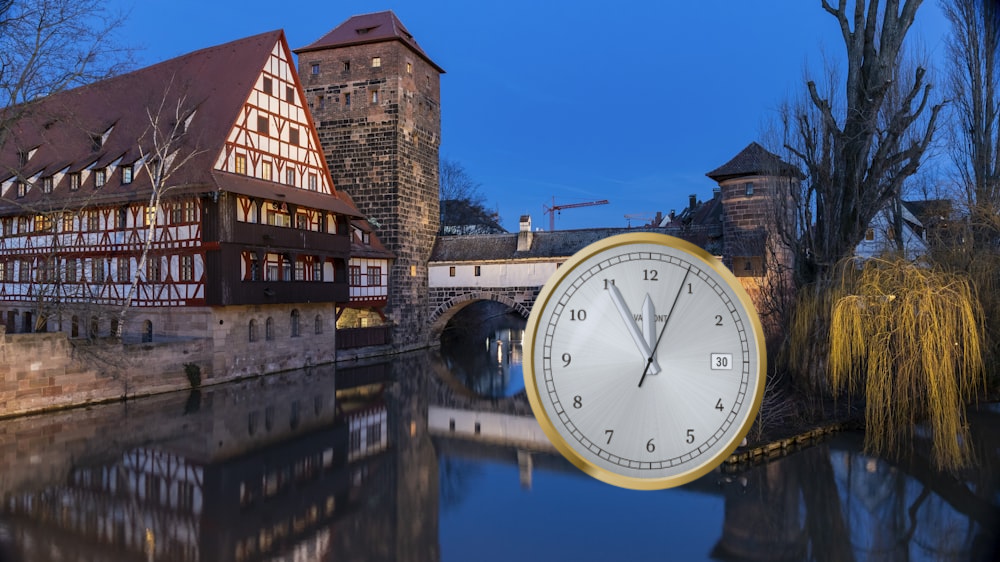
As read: h=11 m=55 s=4
